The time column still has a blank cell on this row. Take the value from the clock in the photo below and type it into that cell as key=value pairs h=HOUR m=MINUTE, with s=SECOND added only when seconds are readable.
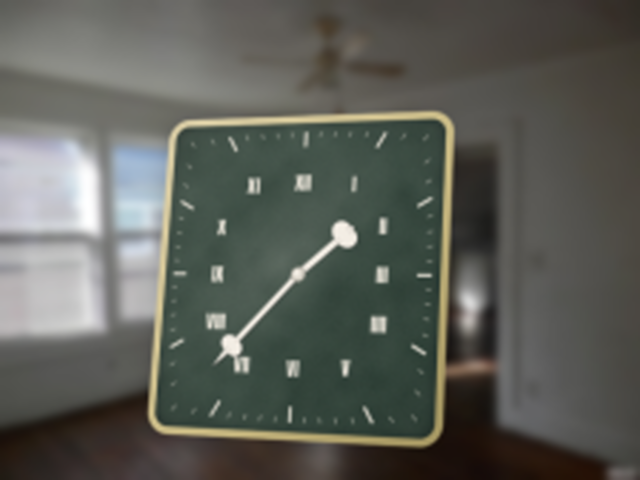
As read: h=1 m=37
